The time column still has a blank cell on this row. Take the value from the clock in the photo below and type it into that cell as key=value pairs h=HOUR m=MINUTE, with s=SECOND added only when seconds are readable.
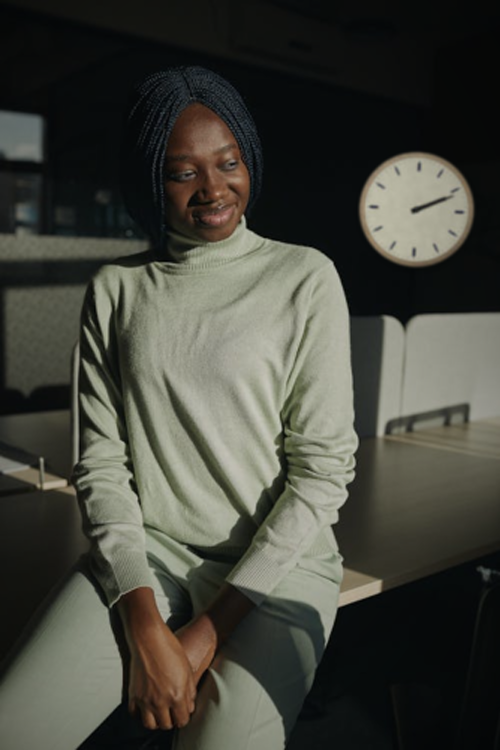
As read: h=2 m=11
